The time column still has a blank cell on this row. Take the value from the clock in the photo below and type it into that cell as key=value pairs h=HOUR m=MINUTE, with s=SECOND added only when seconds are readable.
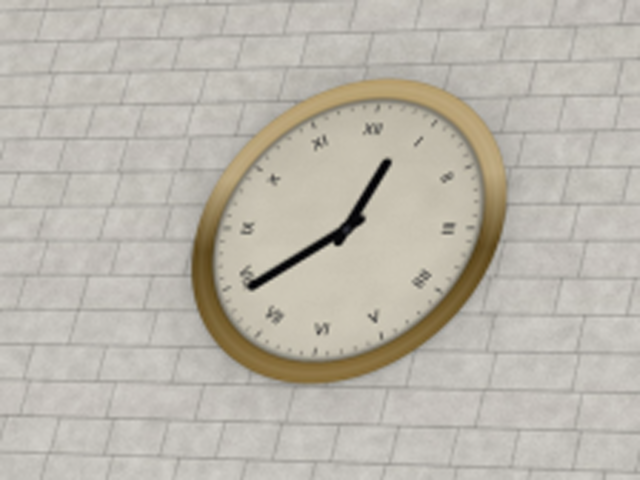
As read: h=12 m=39
